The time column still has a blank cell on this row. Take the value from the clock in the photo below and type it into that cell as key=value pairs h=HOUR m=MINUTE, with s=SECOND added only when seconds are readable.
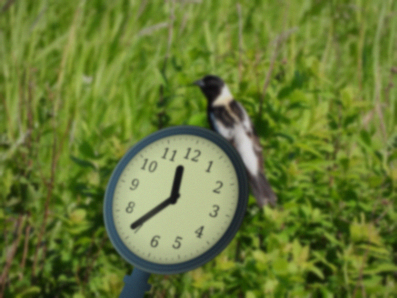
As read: h=11 m=36
